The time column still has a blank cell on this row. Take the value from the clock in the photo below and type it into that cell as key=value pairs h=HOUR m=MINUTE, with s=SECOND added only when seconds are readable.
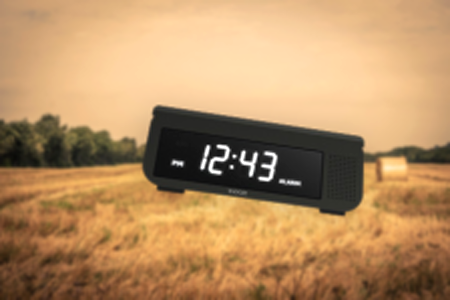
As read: h=12 m=43
